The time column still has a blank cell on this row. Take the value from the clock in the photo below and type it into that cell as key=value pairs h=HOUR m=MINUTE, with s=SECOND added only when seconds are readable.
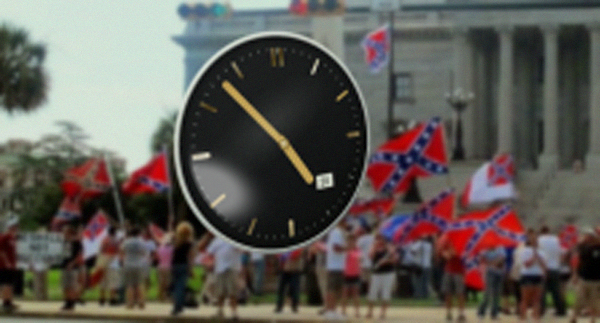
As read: h=4 m=53
